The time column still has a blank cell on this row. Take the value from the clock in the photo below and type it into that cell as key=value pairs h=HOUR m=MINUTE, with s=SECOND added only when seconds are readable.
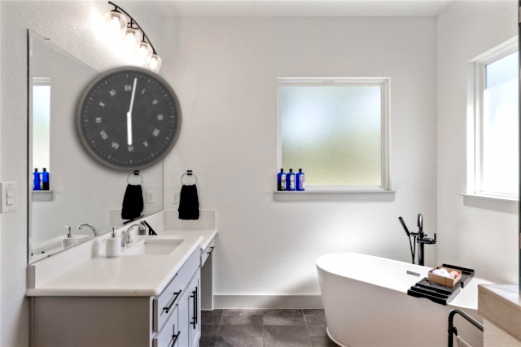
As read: h=6 m=2
